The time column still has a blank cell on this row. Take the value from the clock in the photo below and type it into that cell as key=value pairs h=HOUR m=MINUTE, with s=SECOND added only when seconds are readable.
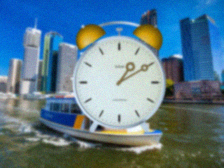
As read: h=1 m=10
